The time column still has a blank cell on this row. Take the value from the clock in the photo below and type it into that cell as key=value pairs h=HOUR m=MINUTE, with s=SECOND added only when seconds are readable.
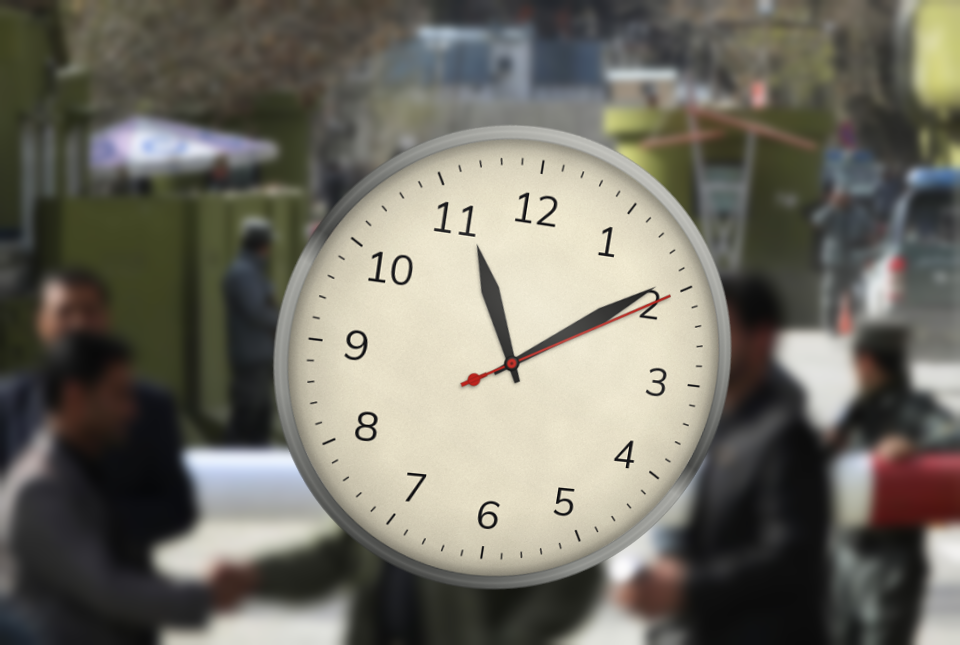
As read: h=11 m=9 s=10
